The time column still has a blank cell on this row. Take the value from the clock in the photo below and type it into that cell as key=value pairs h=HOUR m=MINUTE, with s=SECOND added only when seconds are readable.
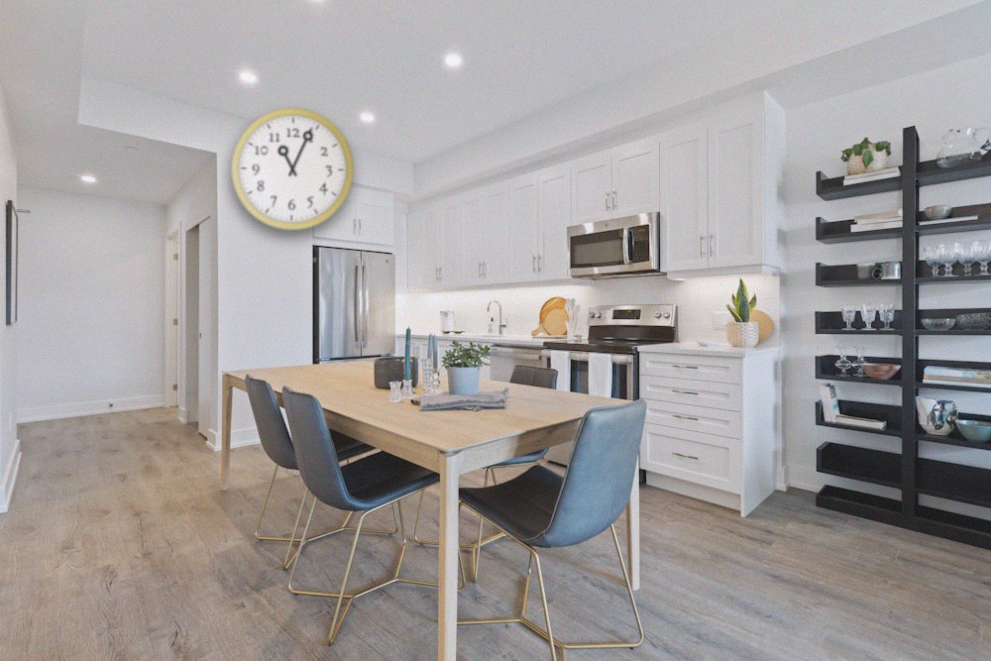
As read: h=11 m=4
